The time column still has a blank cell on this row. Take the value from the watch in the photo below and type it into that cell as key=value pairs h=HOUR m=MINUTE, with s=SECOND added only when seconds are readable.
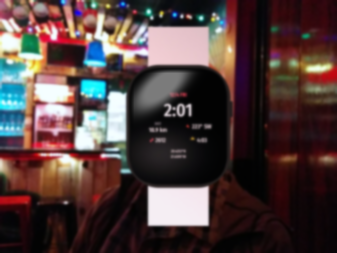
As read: h=2 m=1
